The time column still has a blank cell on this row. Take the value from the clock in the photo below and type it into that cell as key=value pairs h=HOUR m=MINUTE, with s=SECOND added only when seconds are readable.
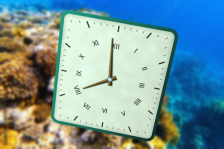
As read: h=7 m=59
